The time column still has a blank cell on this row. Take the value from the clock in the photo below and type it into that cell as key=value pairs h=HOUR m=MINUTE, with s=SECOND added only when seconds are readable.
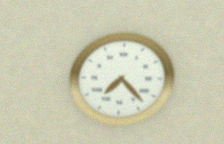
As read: h=7 m=23
